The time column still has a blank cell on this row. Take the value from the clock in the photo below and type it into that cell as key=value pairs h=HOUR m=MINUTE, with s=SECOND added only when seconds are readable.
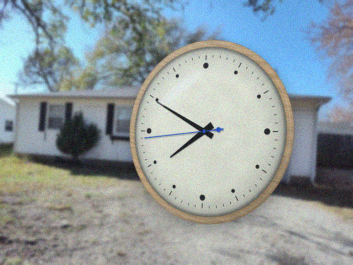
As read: h=7 m=49 s=44
